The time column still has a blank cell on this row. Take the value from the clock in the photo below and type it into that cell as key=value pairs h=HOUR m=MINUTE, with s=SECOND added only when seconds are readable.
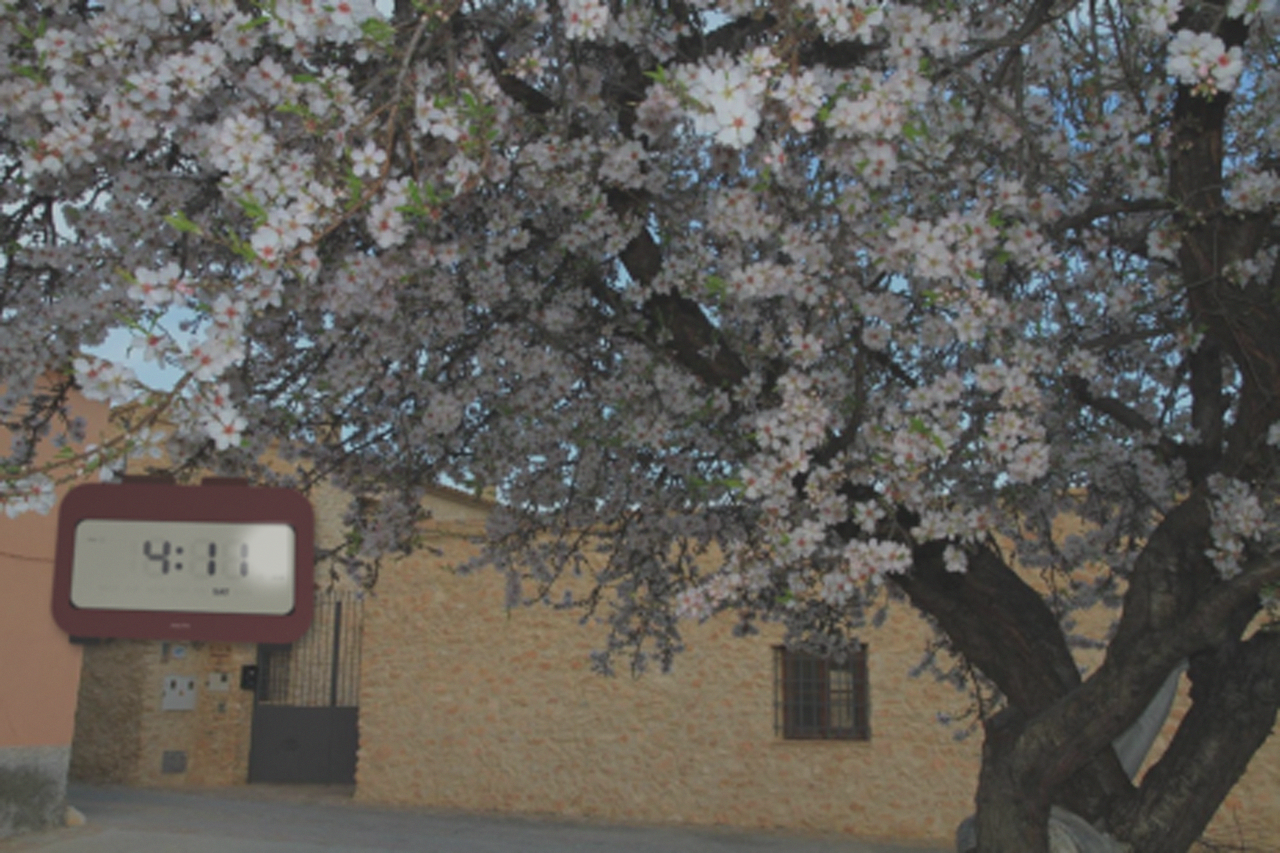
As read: h=4 m=11
